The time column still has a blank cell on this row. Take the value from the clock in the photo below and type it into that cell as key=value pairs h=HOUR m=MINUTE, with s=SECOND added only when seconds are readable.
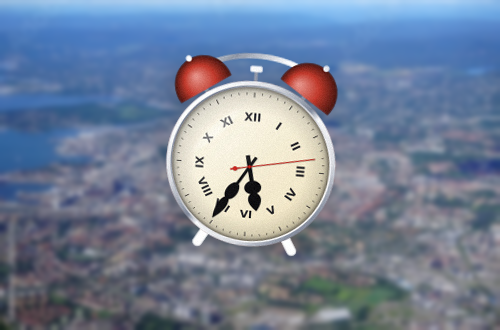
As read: h=5 m=35 s=13
